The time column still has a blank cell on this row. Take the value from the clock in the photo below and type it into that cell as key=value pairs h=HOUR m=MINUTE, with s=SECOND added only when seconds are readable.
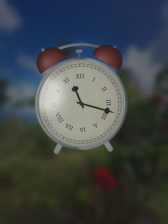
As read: h=11 m=18
